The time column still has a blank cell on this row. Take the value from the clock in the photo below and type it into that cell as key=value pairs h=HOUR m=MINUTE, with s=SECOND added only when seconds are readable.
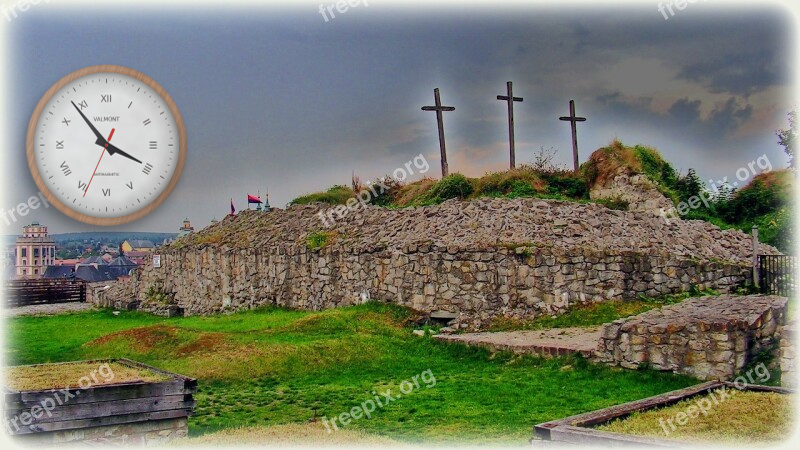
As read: h=3 m=53 s=34
